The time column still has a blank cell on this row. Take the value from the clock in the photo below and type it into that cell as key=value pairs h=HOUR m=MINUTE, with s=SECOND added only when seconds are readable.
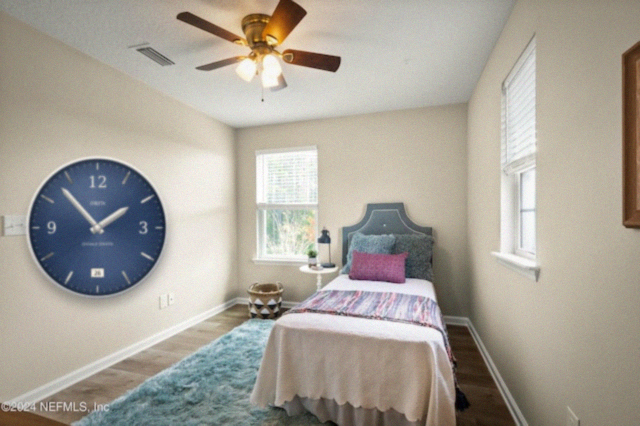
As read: h=1 m=53
